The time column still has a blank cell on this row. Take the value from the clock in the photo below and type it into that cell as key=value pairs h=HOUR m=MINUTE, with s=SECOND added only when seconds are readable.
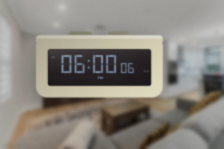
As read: h=6 m=0 s=6
